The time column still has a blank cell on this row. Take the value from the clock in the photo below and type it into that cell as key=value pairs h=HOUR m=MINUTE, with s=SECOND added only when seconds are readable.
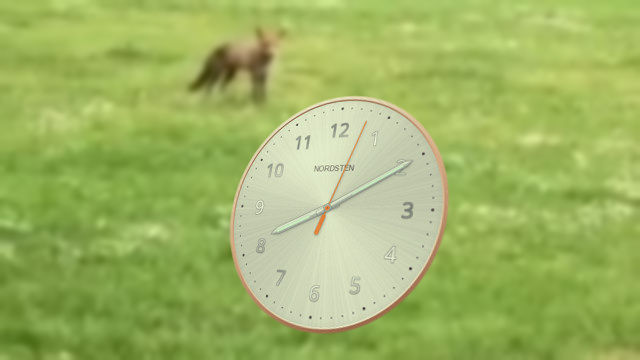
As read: h=8 m=10 s=3
